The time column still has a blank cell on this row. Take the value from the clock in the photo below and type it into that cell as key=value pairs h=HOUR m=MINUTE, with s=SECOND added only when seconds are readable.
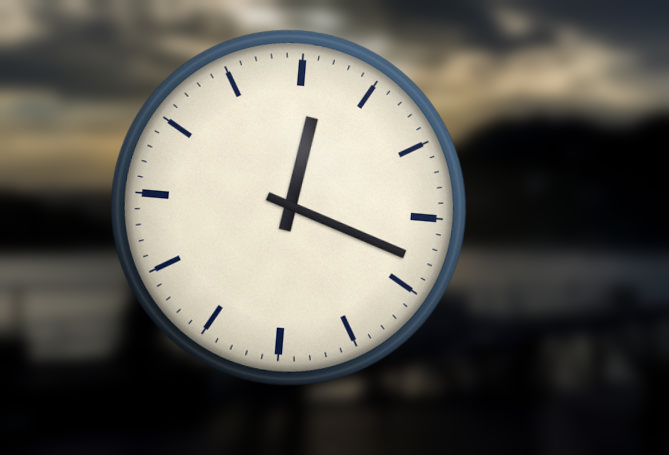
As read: h=12 m=18
